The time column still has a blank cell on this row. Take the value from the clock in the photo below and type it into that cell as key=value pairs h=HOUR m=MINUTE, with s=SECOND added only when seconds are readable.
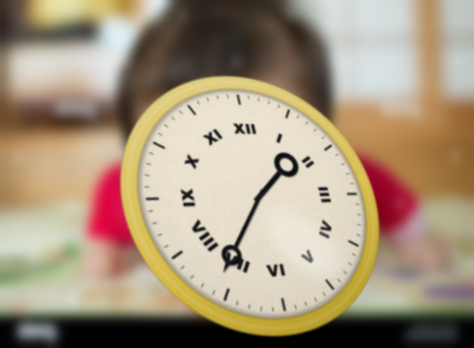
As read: h=1 m=36
